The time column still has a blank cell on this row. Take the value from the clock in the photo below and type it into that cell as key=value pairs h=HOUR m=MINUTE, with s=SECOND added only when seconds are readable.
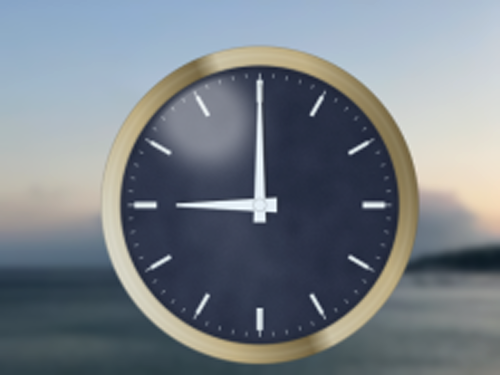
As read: h=9 m=0
